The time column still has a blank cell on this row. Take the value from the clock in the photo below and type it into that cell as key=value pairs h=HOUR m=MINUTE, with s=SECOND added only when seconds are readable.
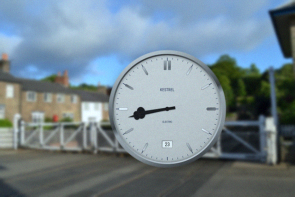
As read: h=8 m=43
